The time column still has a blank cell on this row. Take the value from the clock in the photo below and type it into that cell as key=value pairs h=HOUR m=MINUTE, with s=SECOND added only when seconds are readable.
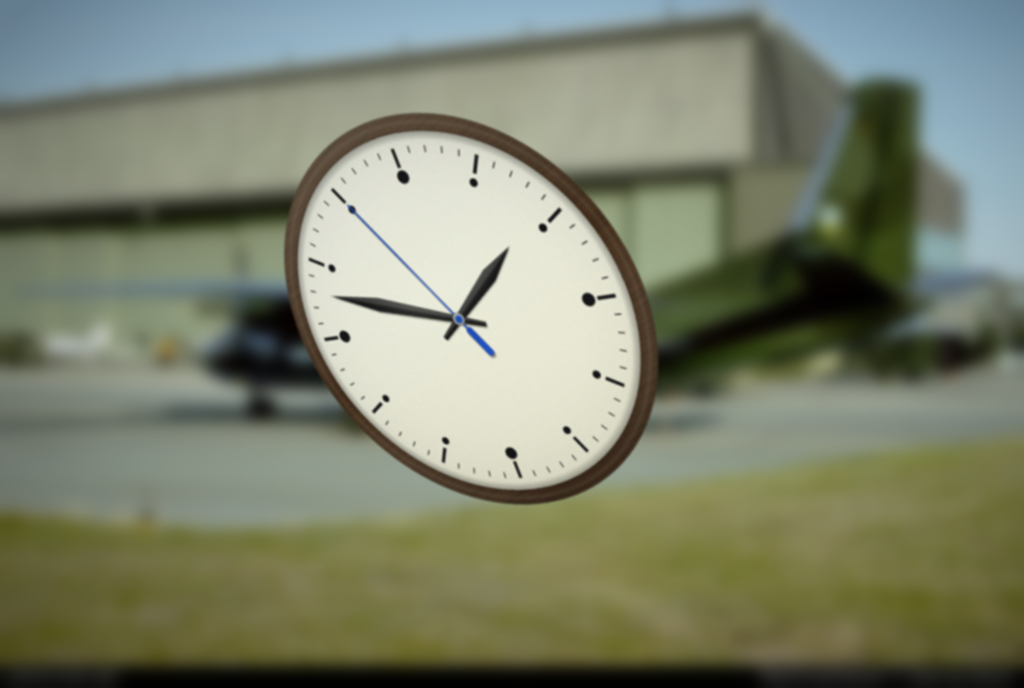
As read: h=1 m=47 s=55
